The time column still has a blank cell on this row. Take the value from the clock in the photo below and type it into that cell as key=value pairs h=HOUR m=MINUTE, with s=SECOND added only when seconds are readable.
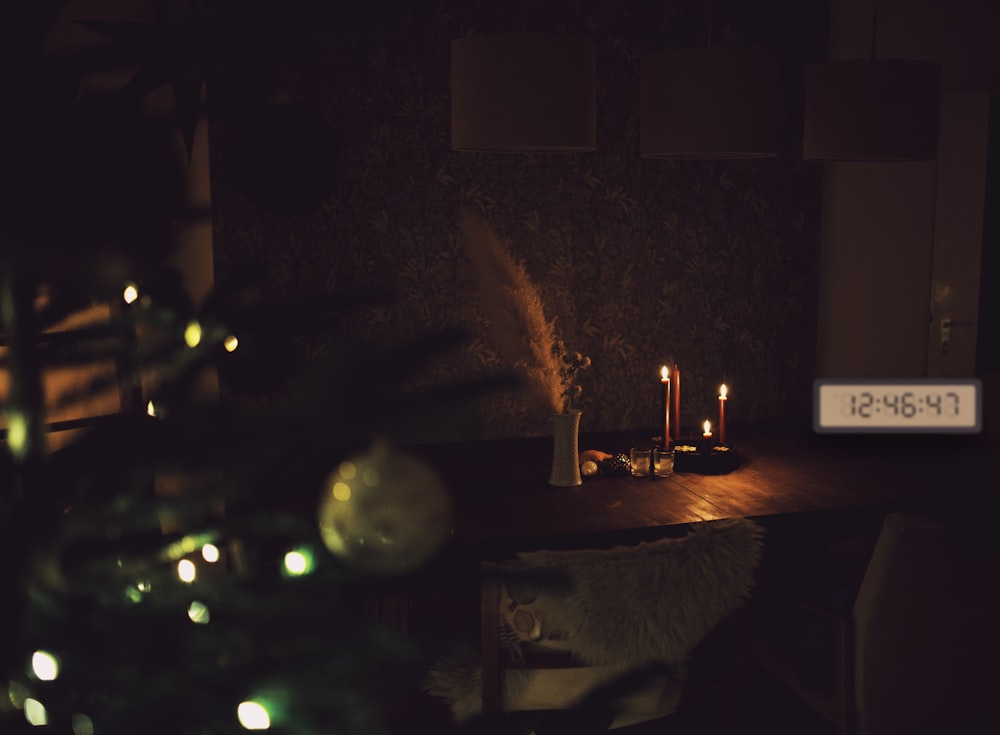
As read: h=12 m=46 s=47
